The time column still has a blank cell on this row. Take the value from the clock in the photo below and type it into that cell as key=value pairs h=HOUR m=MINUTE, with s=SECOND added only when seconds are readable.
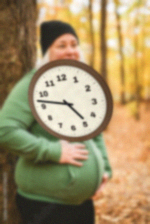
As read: h=4 m=47
